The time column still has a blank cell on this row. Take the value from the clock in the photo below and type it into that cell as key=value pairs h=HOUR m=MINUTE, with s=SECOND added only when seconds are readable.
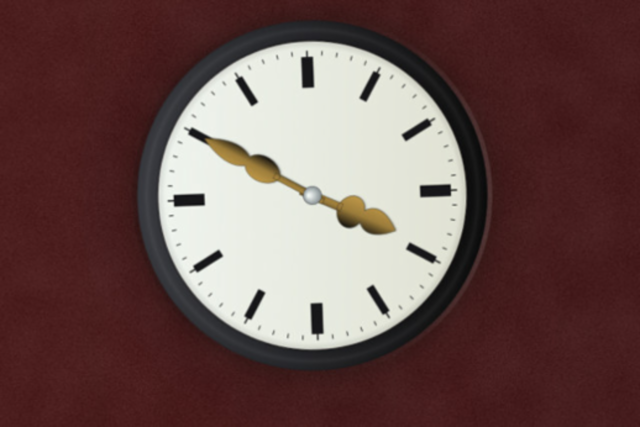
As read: h=3 m=50
